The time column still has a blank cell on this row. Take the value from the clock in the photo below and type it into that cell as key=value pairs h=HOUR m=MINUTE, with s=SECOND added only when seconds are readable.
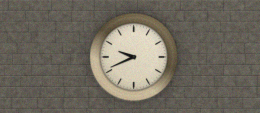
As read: h=9 m=41
